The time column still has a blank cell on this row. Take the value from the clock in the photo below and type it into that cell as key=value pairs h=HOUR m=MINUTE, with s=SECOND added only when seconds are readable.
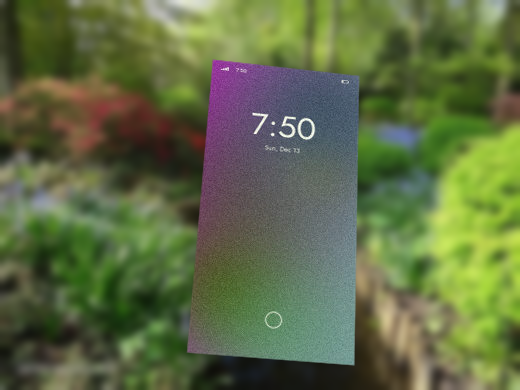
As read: h=7 m=50
